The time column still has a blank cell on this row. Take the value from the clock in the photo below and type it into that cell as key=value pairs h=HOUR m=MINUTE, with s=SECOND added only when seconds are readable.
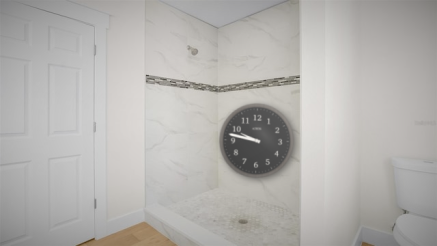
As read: h=9 m=47
